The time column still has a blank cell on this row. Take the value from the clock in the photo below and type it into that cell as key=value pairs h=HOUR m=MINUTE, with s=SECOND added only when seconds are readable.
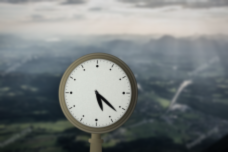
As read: h=5 m=22
